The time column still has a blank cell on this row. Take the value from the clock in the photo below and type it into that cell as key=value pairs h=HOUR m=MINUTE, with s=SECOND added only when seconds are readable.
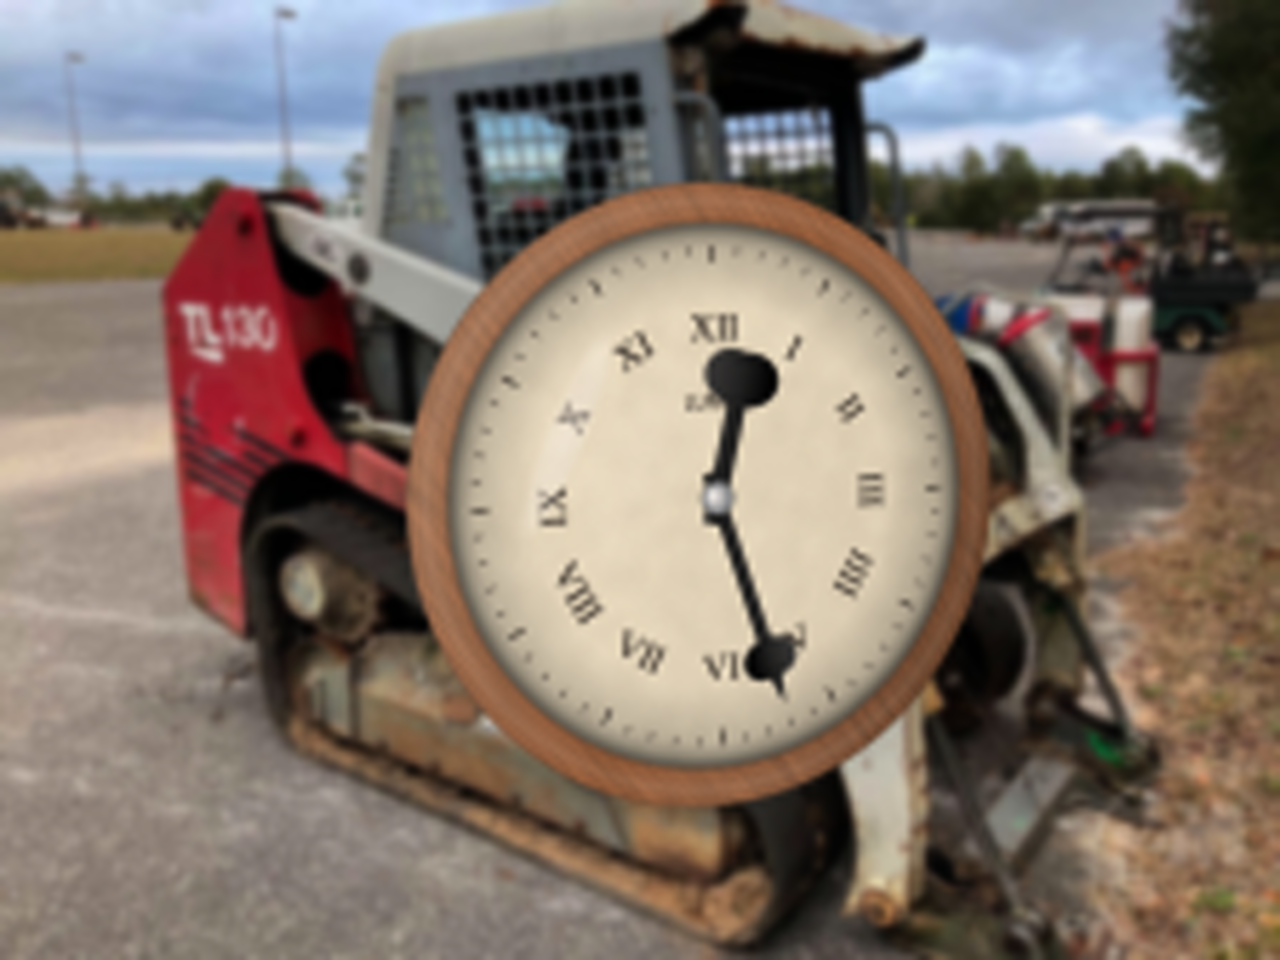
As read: h=12 m=27
